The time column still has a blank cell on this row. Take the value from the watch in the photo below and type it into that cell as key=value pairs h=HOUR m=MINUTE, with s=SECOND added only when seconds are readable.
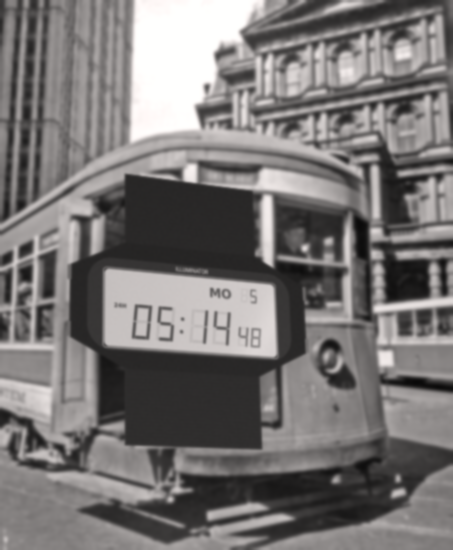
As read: h=5 m=14 s=48
